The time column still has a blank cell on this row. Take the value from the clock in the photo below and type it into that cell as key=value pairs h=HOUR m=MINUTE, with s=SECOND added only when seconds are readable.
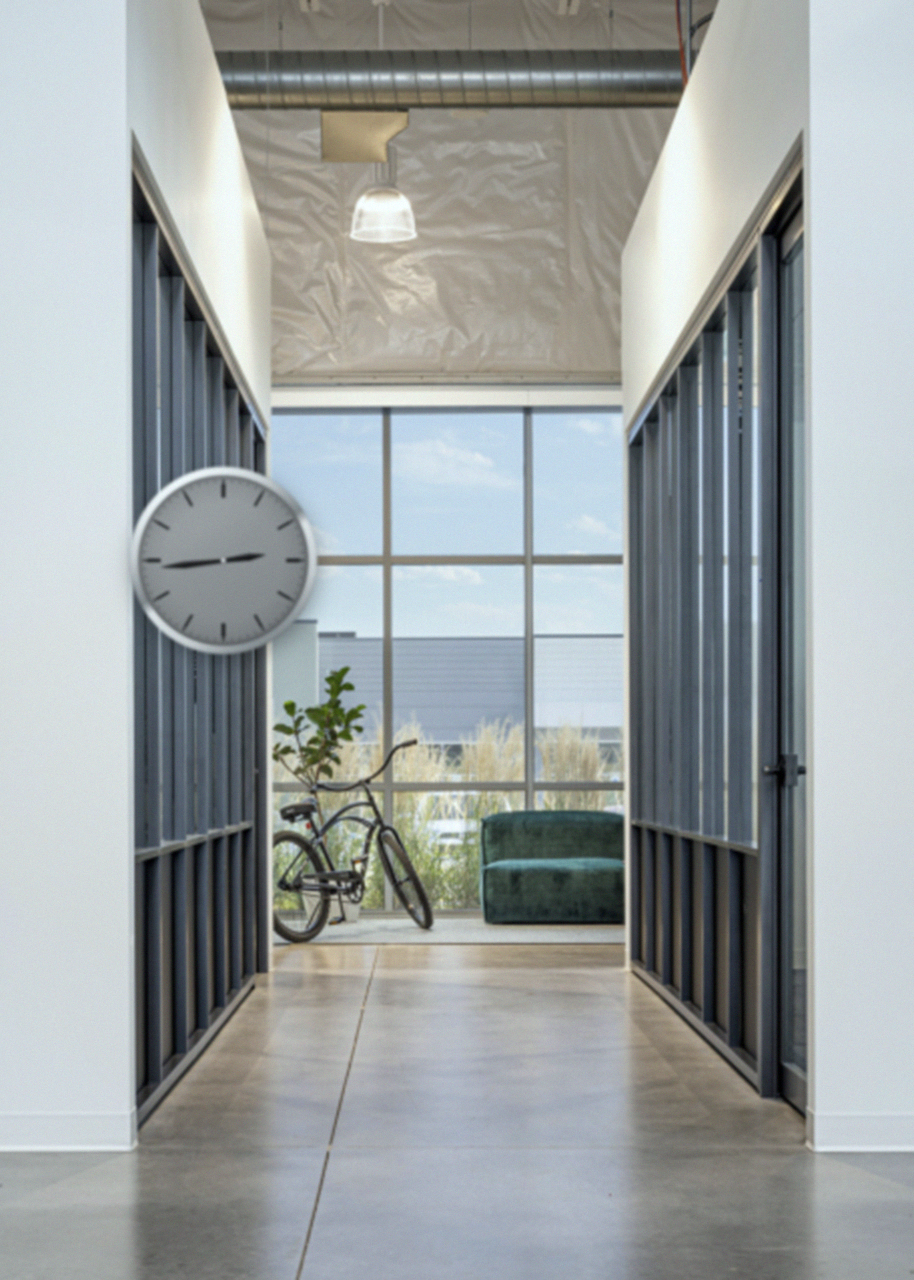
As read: h=2 m=44
